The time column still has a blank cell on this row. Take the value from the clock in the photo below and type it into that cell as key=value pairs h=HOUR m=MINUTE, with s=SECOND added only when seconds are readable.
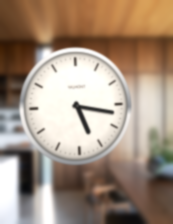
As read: h=5 m=17
